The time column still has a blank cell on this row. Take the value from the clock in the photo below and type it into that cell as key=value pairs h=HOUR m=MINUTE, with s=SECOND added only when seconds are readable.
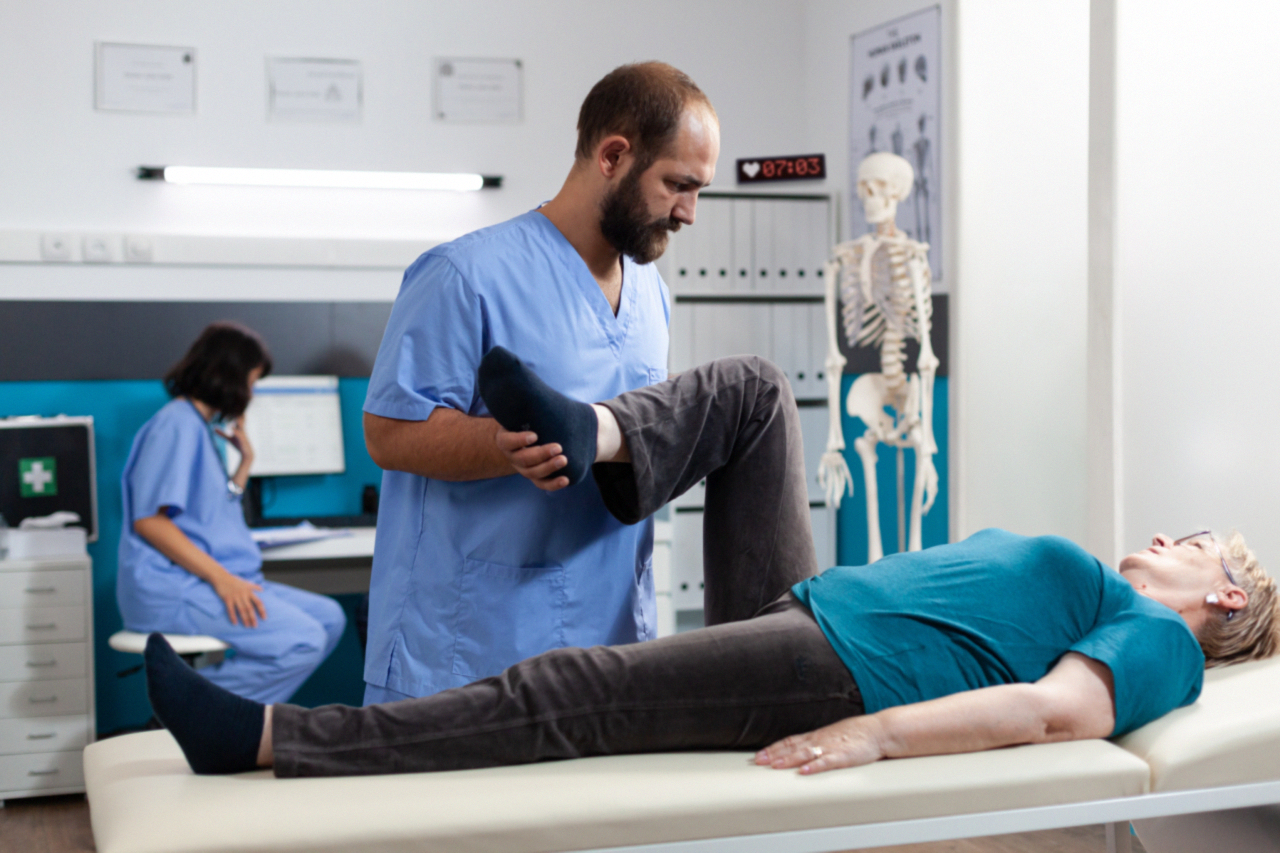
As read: h=7 m=3
